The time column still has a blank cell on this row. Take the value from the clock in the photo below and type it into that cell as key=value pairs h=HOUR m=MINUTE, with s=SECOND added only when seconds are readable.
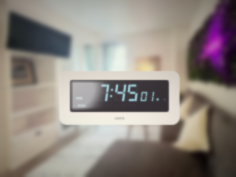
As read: h=7 m=45 s=1
